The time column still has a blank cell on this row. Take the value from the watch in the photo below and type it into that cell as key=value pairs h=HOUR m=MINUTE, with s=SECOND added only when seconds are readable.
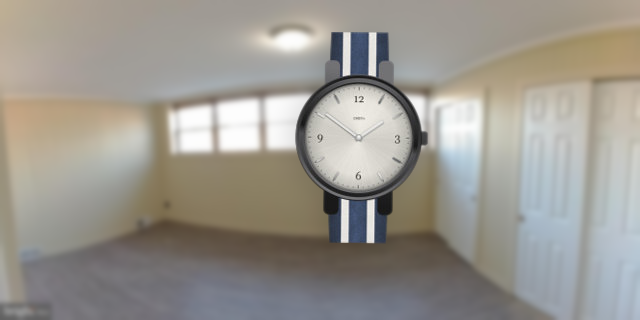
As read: h=1 m=51
